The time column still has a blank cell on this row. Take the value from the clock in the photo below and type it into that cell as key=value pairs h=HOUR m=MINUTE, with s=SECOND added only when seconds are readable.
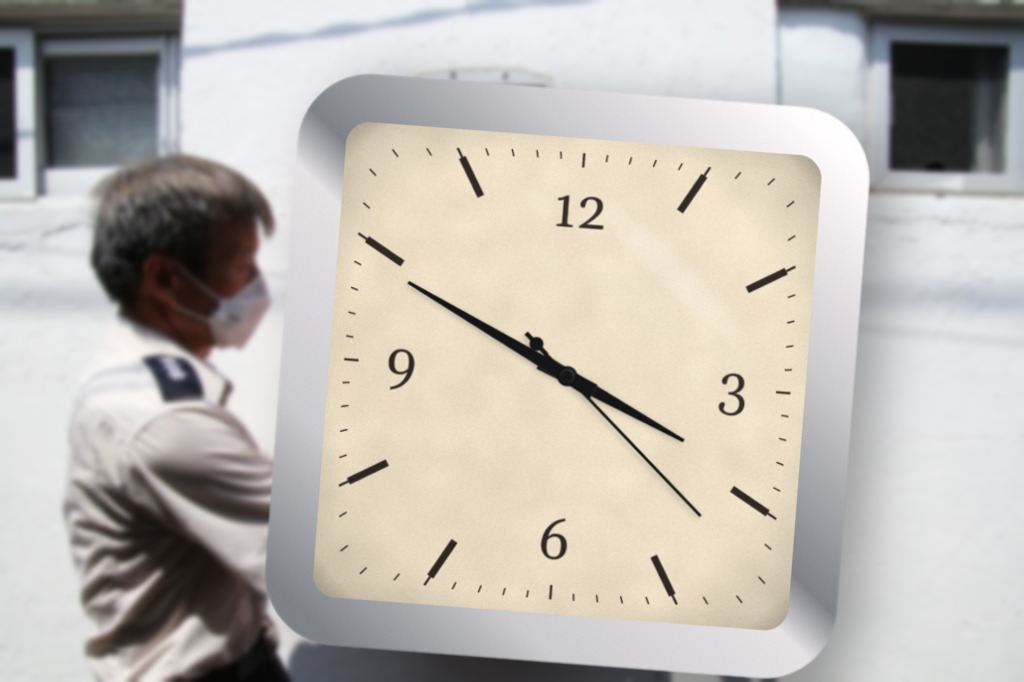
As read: h=3 m=49 s=22
